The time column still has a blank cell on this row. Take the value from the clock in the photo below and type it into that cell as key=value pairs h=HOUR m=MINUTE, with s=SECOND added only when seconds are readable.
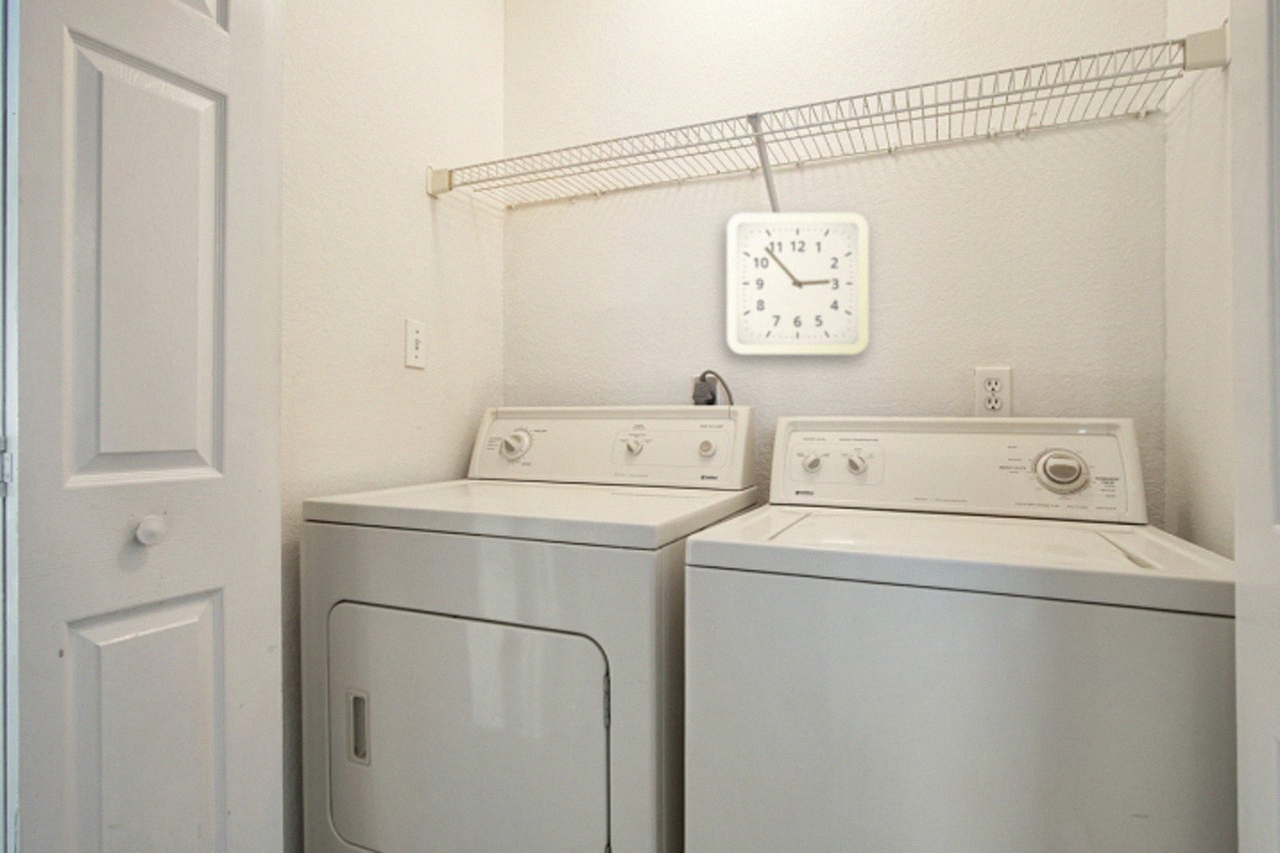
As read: h=2 m=53
